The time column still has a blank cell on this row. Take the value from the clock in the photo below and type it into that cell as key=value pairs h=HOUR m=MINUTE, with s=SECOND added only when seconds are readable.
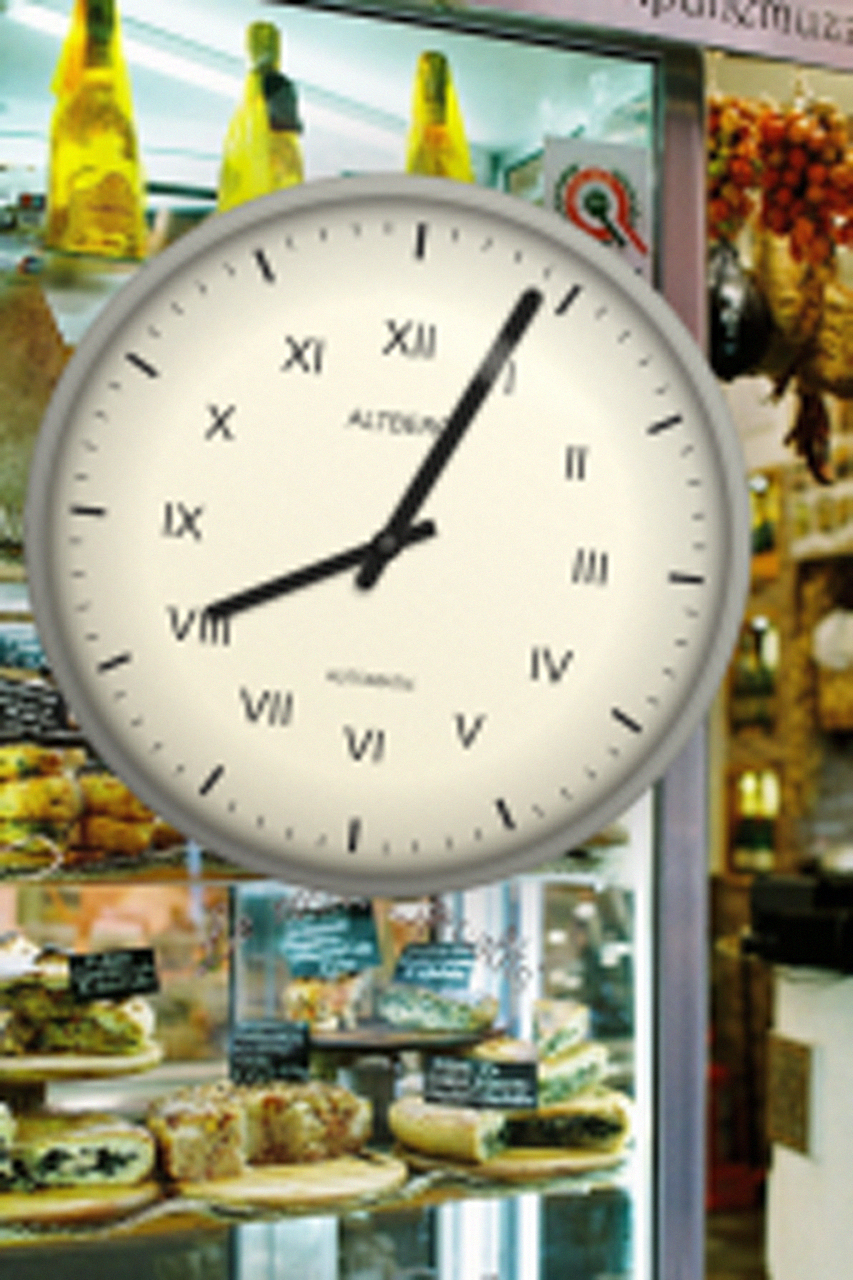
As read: h=8 m=4
